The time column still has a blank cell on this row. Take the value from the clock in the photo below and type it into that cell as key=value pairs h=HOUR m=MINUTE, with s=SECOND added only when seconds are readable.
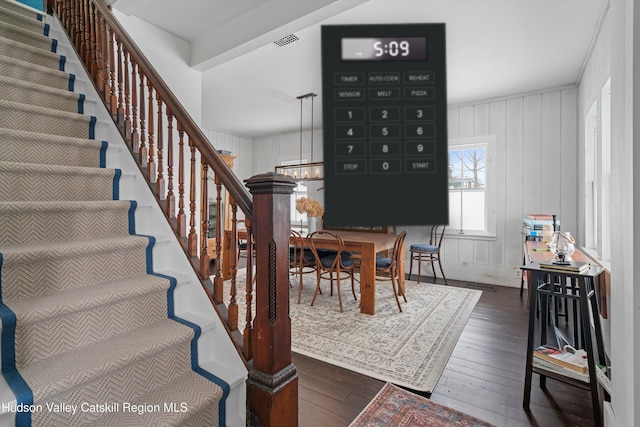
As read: h=5 m=9
